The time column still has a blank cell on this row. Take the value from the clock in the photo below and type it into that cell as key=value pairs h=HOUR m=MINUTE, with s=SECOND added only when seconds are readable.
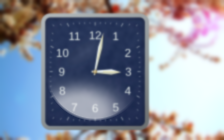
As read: h=3 m=2
